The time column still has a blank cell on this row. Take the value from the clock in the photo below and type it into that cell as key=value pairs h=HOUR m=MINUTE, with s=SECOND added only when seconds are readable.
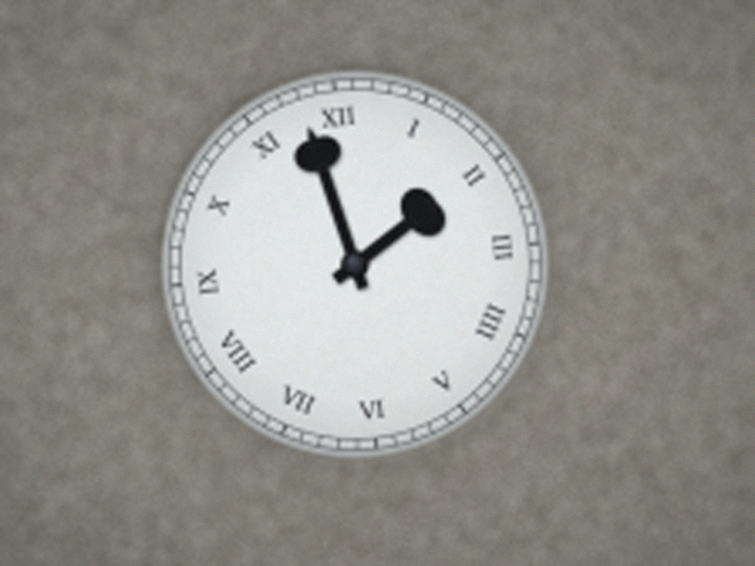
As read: h=1 m=58
